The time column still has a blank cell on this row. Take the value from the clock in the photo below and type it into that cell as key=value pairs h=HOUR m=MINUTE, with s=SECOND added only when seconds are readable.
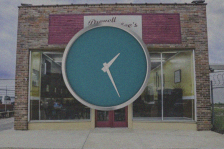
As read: h=1 m=26
